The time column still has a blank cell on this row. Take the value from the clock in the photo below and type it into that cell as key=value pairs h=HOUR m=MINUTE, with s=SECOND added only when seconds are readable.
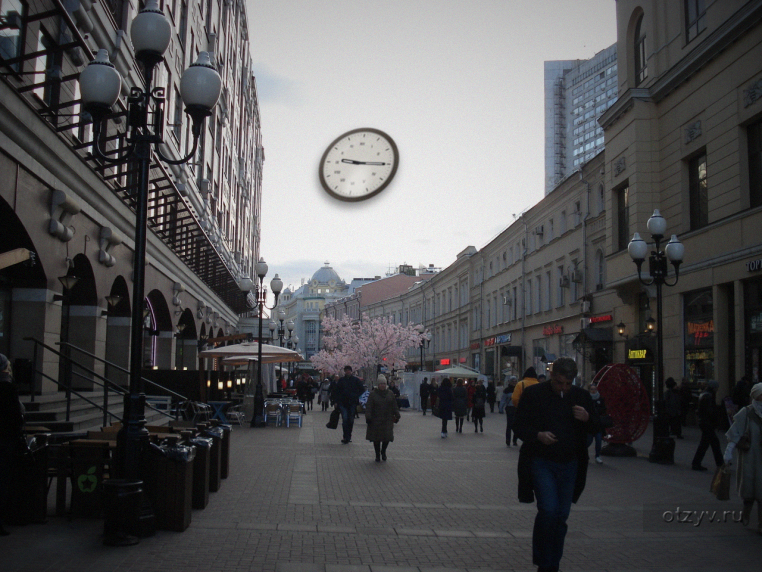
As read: h=9 m=15
